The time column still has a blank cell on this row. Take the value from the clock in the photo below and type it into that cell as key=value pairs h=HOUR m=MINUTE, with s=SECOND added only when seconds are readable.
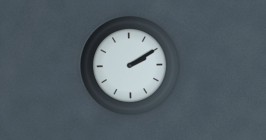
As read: h=2 m=10
